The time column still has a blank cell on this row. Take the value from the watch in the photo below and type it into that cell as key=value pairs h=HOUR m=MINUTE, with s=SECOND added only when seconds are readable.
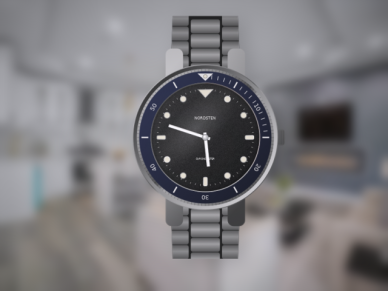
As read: h=5 m=48
